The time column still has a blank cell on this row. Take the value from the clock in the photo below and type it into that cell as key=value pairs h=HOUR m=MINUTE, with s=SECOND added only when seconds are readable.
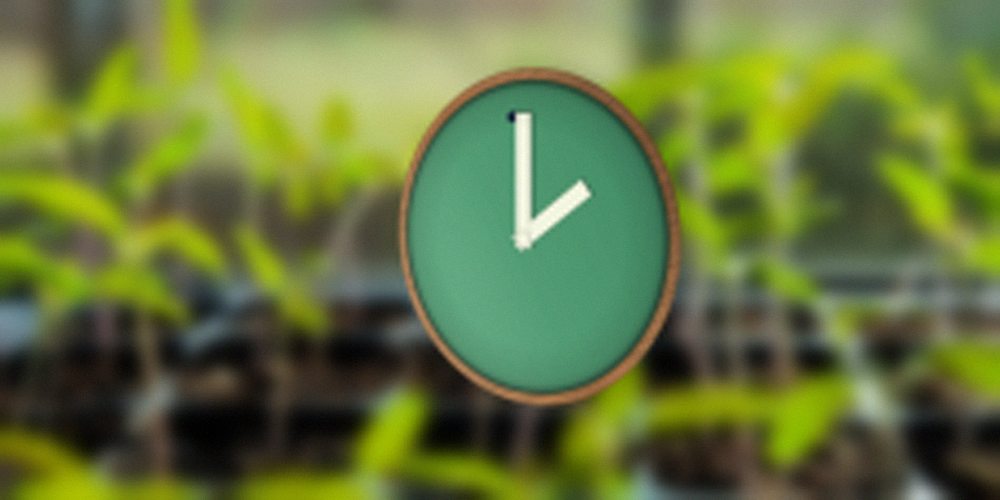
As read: h=2 m=1
